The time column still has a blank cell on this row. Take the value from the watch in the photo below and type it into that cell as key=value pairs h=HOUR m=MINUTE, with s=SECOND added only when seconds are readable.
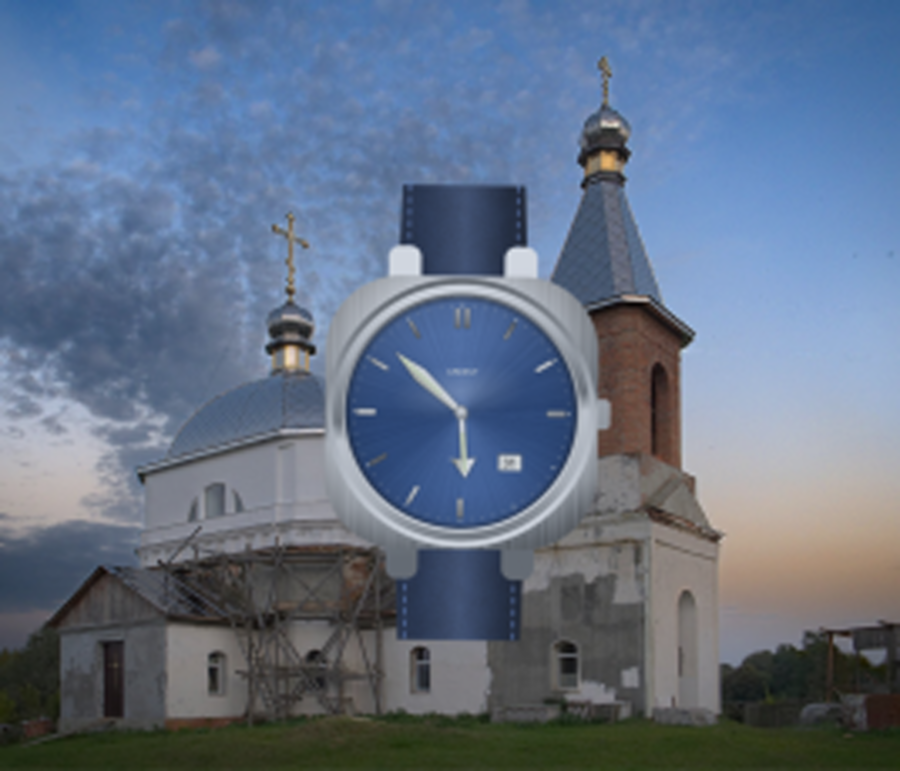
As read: h=5 m=52
